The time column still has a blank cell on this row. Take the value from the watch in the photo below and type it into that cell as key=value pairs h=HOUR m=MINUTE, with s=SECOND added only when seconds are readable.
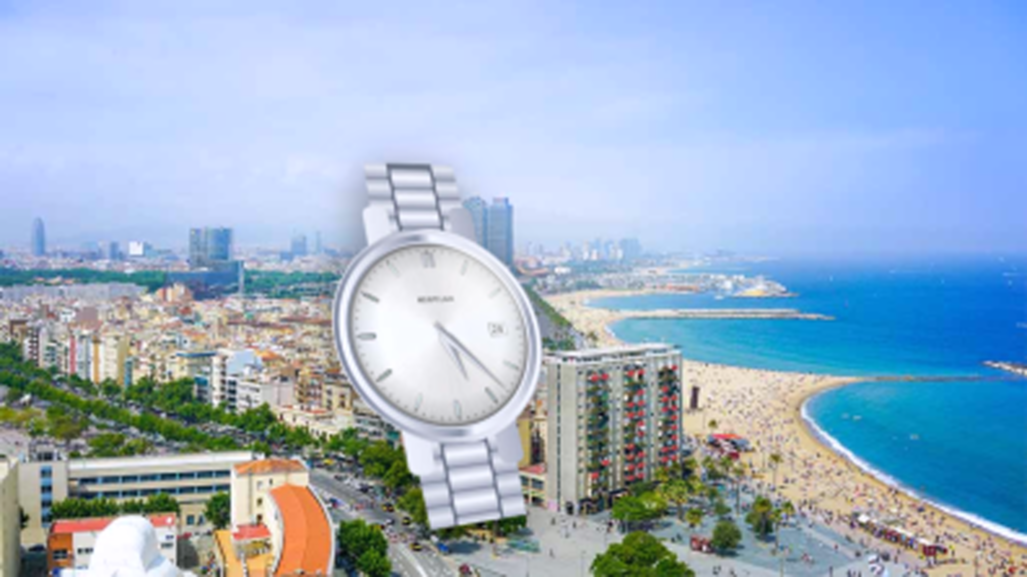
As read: h=5 m=23
